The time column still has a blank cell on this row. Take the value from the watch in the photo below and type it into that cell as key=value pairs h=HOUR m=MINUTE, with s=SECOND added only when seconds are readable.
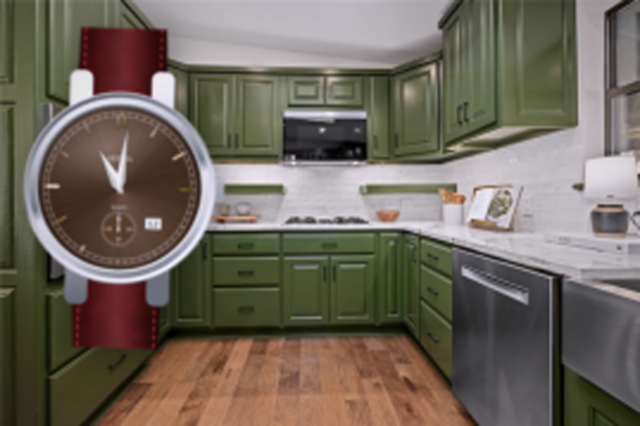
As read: h=11 m=1
